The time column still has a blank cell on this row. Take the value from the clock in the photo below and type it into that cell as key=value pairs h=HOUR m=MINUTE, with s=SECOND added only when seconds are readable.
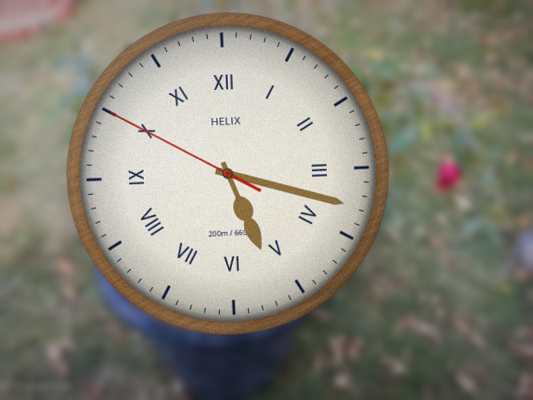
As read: h=5 m=17 s=50
